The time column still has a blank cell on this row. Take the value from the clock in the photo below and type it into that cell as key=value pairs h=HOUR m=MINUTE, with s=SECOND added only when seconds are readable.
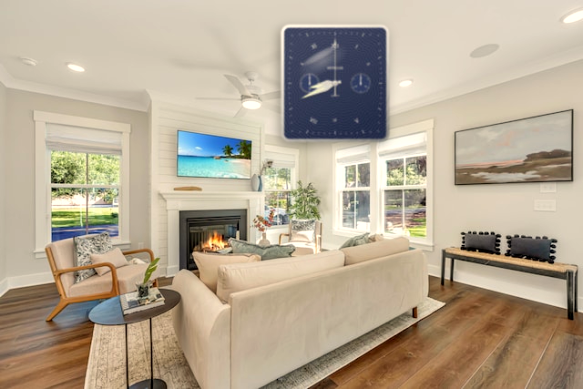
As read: h=8 m=41
